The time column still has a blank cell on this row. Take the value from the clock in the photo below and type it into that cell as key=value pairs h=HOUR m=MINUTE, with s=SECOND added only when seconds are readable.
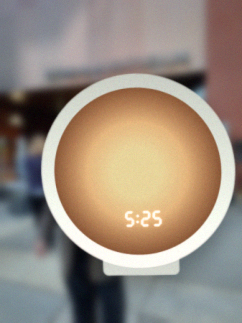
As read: h=5 m=25
